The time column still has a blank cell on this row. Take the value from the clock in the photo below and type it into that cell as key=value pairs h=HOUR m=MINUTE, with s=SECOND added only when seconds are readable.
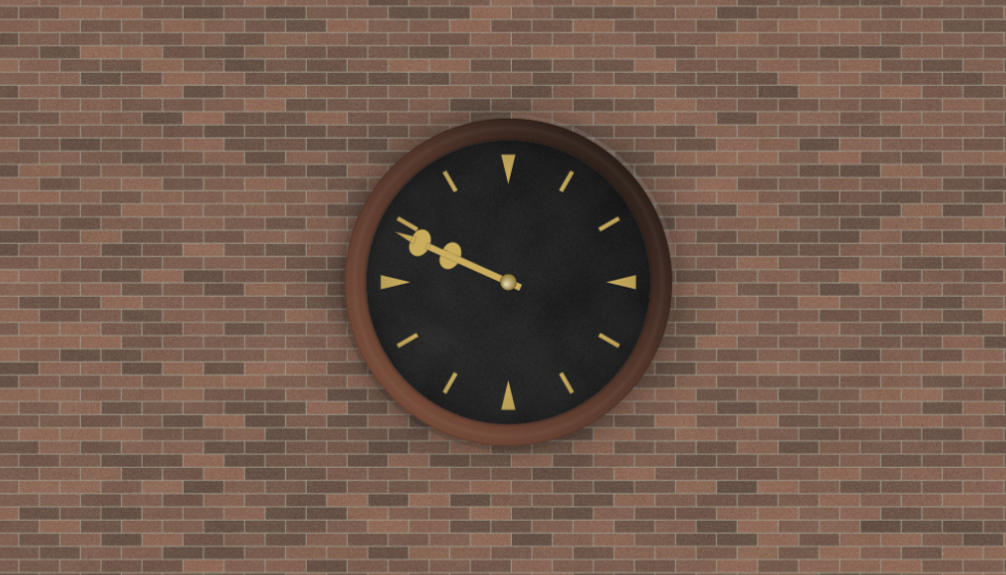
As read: h=9 m=49
